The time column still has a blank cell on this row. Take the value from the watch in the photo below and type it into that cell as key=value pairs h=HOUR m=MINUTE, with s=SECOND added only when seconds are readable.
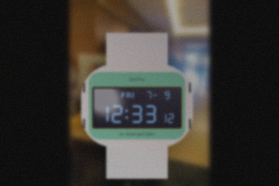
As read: h=12 m=33
